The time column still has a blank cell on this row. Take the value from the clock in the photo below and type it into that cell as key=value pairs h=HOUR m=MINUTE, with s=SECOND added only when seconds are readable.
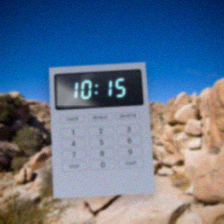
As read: h=10 m=15
